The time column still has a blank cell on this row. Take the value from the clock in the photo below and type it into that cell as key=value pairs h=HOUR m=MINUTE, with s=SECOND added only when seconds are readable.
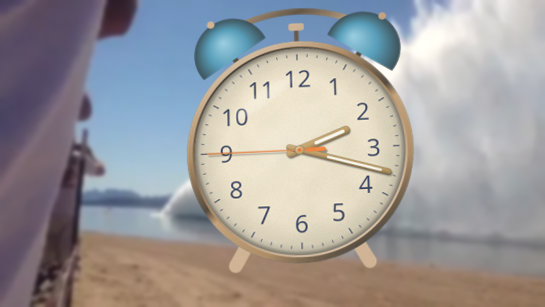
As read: h=2 m=17 s=45
